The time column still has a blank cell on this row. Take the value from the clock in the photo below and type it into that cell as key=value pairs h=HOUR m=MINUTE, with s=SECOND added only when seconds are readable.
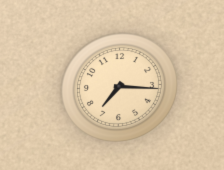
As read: h=7 m=16
